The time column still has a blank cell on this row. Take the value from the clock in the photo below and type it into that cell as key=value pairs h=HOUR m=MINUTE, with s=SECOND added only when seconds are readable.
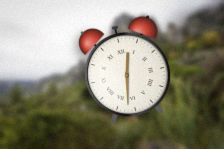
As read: h=12 m=32
